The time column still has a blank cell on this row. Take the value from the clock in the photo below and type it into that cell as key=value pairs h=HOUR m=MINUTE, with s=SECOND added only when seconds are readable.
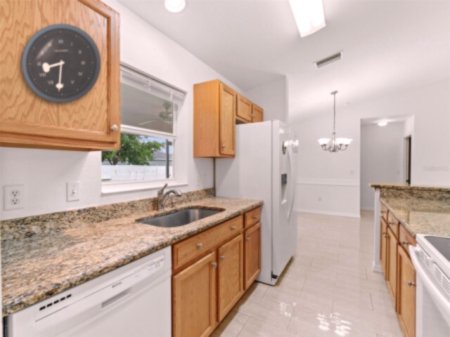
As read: h=8 m=31
